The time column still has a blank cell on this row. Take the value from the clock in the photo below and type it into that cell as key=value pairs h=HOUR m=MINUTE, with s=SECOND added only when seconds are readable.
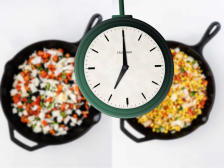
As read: h=7 m=0
